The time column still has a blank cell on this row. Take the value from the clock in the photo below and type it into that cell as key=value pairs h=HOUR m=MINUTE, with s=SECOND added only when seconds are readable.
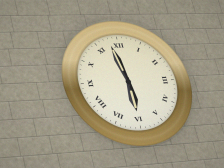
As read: h=5 m=58
